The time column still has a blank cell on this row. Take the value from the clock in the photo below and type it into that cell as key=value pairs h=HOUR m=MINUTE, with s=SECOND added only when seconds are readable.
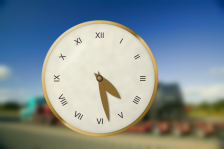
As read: h=4 m=28
